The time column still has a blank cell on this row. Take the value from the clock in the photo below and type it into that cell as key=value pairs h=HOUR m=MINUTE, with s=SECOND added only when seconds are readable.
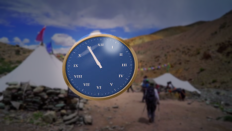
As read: h=10 m=55
